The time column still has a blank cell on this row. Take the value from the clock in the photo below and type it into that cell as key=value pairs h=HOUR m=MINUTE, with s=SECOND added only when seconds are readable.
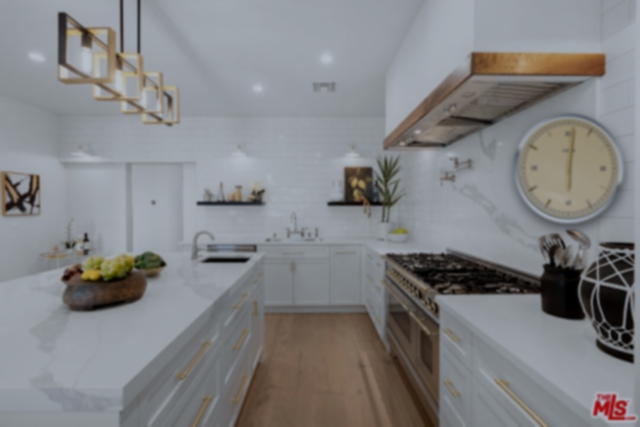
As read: h=6 m=1
